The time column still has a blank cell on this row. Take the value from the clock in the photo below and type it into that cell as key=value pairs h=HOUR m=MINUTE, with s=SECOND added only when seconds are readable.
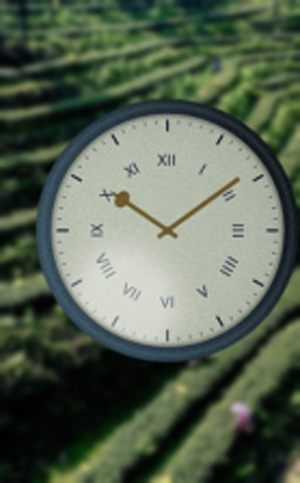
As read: h=10 m=9
